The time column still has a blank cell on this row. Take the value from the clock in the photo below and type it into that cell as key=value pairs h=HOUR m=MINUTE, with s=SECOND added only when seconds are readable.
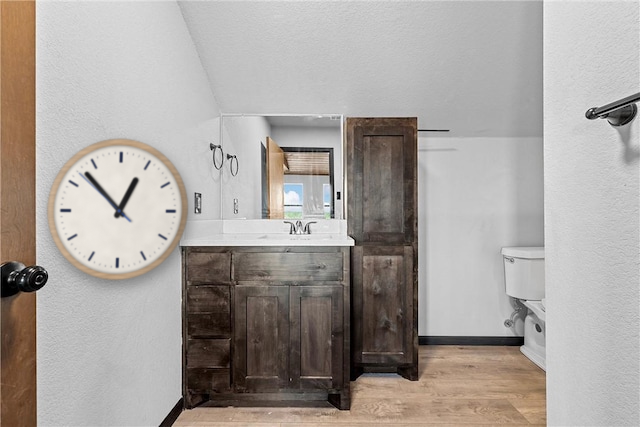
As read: h=12 m=52 s=52
